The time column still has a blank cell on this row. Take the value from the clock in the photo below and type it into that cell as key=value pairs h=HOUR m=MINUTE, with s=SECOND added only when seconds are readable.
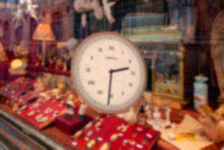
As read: h=2 m=31
